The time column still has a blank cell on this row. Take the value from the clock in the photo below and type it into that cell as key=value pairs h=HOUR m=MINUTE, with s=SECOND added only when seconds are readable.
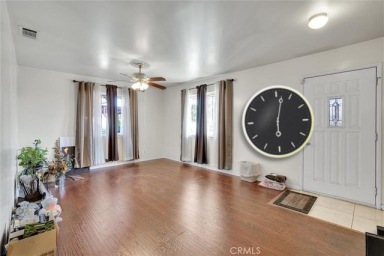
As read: h=6 m=2
